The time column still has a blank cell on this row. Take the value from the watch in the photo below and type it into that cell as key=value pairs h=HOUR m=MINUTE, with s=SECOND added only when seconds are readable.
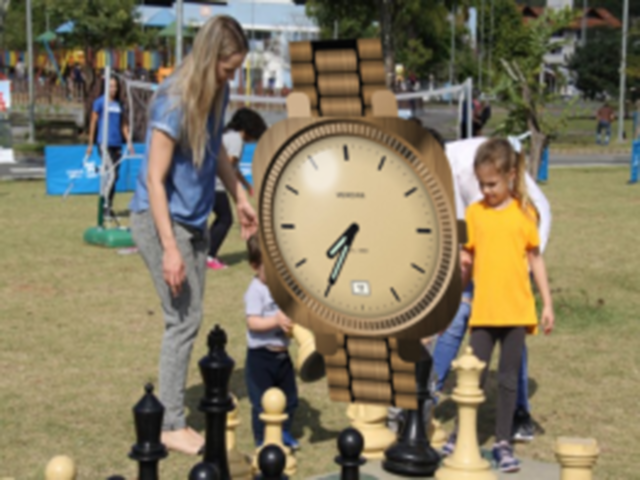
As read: h=7 m=35
